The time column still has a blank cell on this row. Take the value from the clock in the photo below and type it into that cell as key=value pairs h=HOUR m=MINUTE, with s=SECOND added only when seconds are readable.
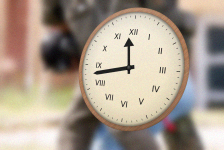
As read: h=11 m=43
